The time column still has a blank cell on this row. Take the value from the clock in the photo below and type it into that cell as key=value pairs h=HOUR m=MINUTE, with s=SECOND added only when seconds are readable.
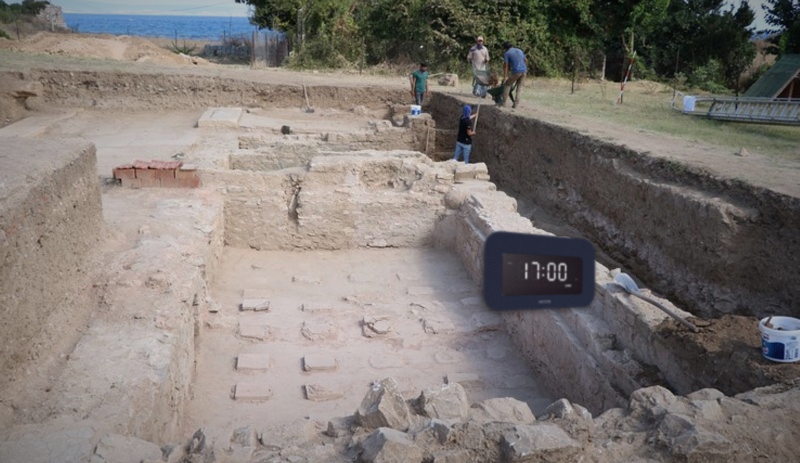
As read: h=17 m=0
